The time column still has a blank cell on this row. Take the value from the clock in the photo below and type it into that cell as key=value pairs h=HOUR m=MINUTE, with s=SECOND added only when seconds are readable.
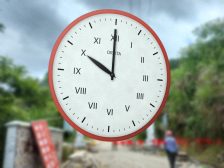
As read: h=10 m=0
